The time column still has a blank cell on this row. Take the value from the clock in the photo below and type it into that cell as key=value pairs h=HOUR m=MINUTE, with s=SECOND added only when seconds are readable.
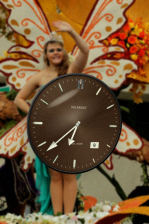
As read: h=6 m=38
